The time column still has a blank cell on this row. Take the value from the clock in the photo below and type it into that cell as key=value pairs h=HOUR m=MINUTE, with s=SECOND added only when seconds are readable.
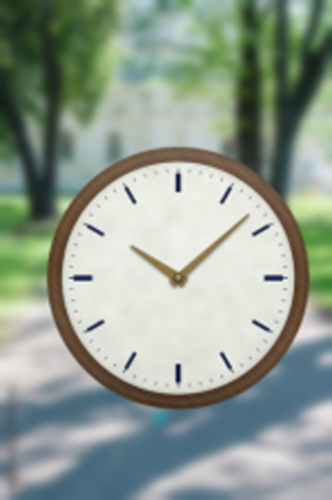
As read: h=10 m=8
